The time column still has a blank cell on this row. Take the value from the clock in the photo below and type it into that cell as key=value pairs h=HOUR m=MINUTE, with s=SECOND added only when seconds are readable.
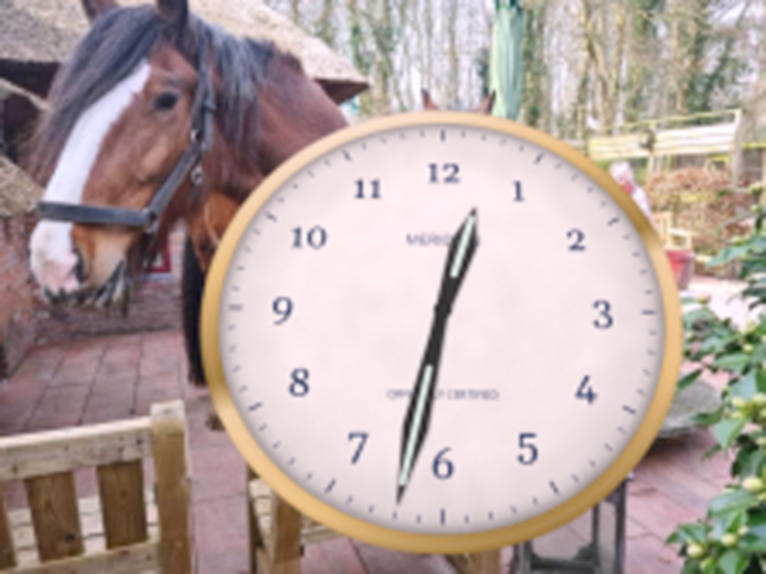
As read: h=12 m=32
